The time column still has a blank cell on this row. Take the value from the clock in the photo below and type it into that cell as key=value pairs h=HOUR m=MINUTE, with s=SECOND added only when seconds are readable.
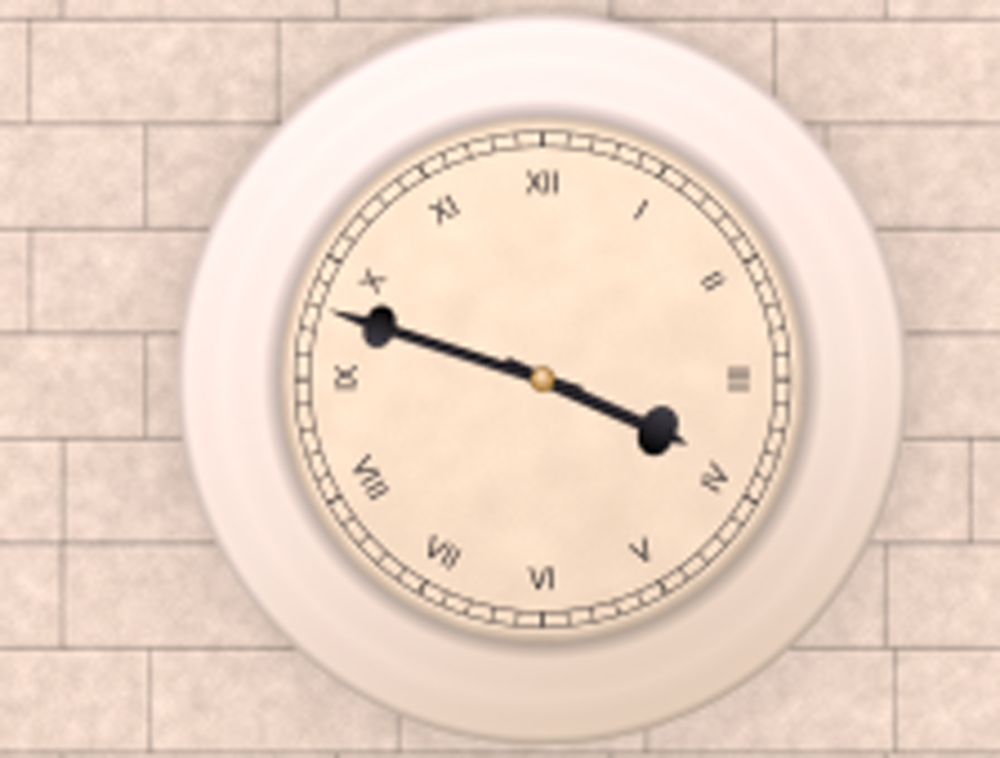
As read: h=3 m=48
